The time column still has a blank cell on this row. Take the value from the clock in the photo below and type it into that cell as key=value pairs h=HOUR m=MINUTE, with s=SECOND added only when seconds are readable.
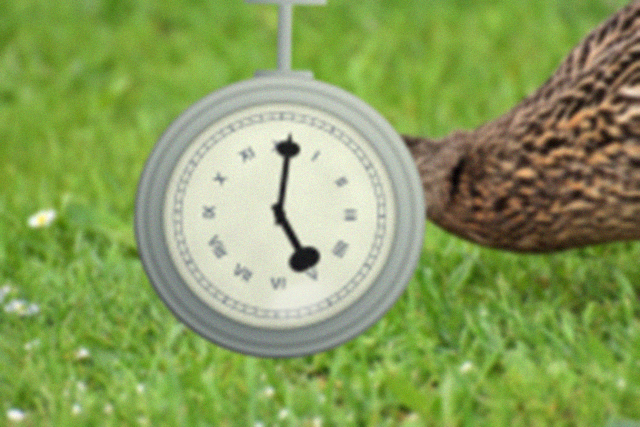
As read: h=5 m=1
